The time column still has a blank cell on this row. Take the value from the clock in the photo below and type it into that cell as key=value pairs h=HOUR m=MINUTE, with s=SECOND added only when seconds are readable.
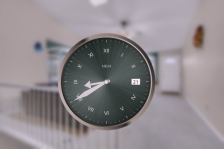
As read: h=8 m=40
